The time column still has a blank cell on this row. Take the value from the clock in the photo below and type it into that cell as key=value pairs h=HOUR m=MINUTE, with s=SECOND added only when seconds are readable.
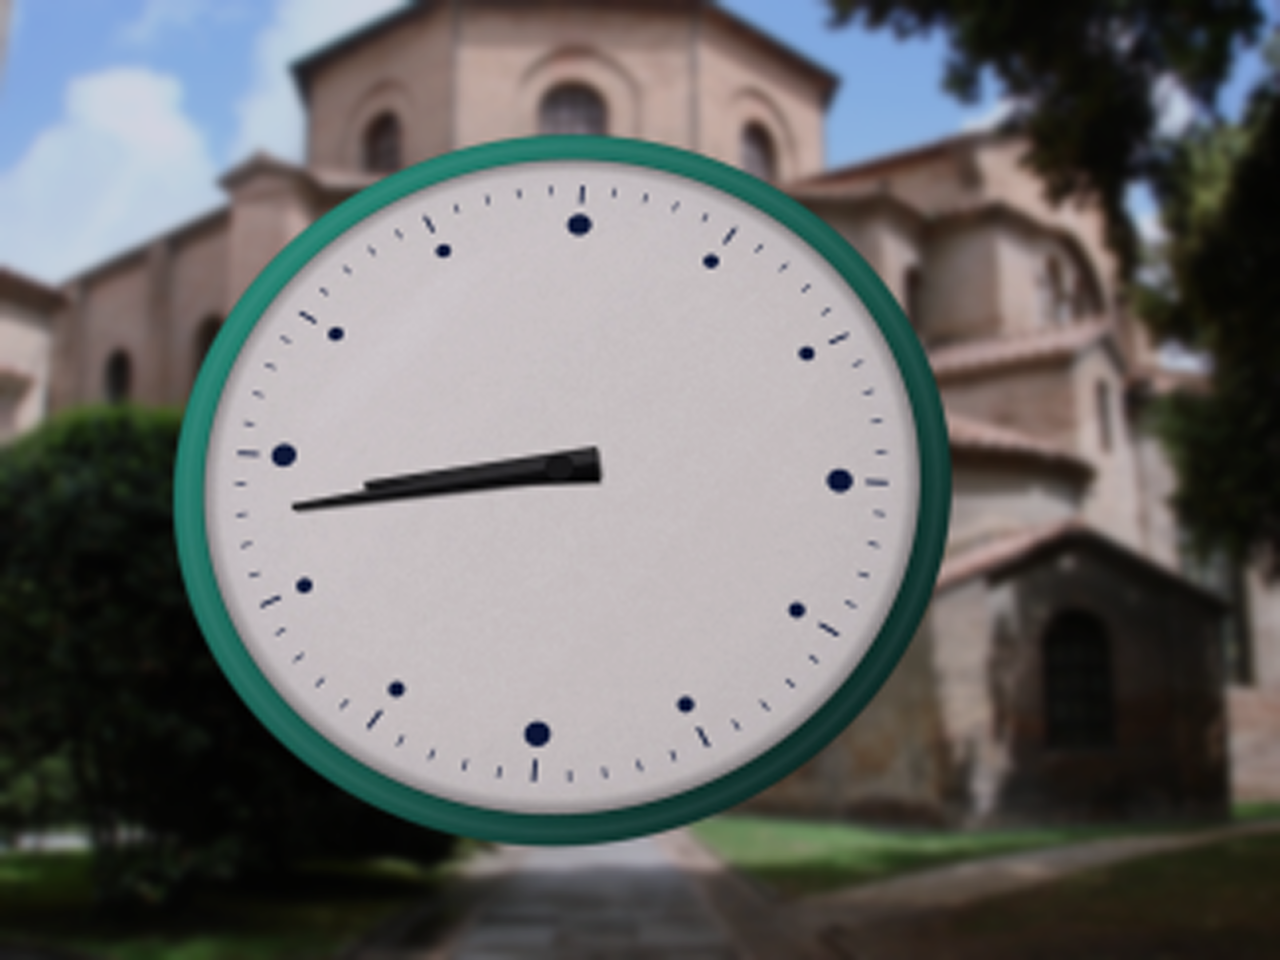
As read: h=8 m=43
